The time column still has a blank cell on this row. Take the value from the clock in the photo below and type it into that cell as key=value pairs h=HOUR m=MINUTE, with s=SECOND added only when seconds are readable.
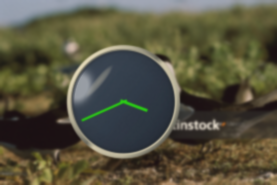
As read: h=3 m=41
